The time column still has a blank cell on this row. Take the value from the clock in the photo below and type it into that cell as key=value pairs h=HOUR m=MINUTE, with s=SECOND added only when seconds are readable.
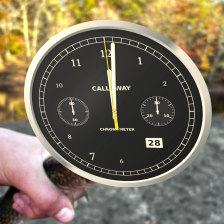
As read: h=12 m=1
